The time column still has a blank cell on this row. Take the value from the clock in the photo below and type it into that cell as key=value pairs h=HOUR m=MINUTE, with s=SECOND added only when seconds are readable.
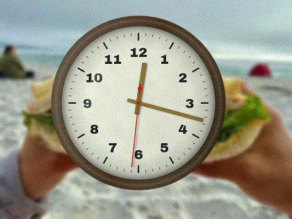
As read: h=12 m=17 s=31
